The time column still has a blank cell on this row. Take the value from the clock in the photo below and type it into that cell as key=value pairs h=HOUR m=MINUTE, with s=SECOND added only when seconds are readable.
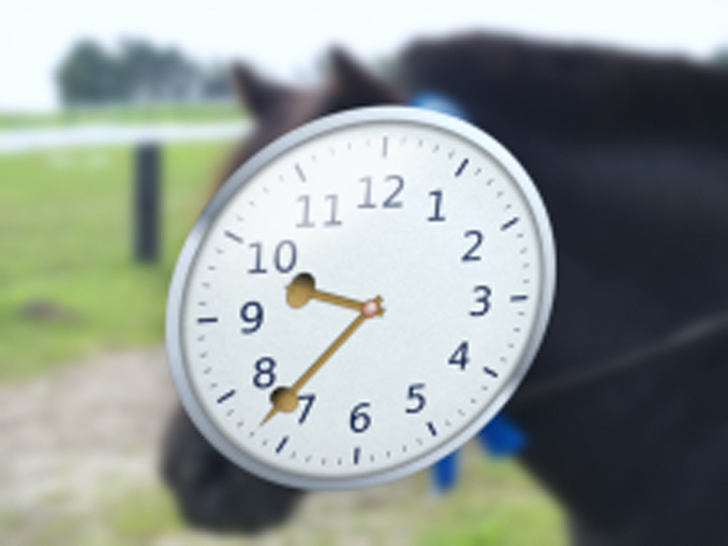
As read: h=9 m=37
